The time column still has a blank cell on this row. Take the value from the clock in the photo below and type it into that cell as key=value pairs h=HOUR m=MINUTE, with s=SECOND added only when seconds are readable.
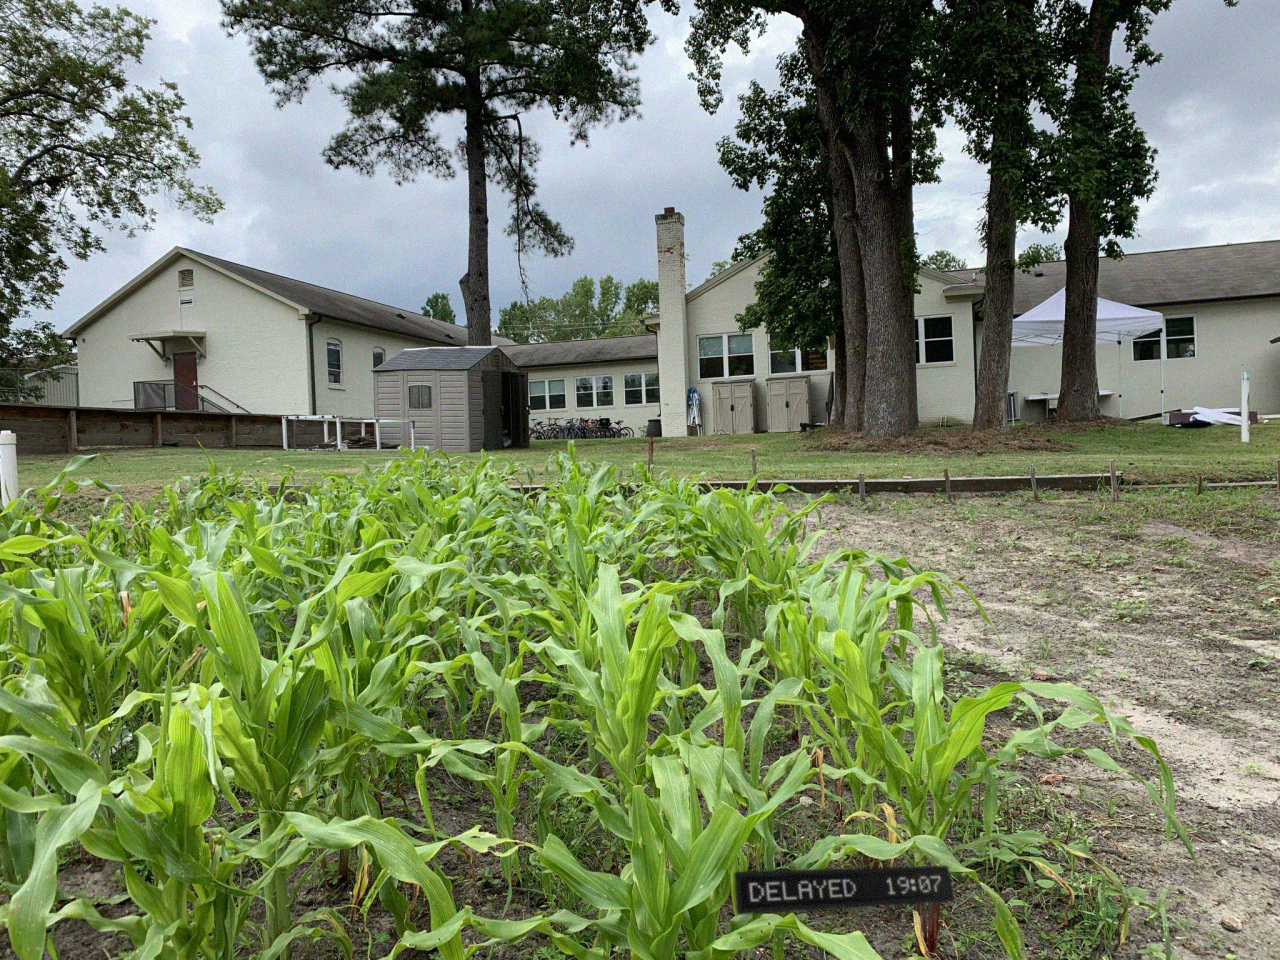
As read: h=19 m=7
